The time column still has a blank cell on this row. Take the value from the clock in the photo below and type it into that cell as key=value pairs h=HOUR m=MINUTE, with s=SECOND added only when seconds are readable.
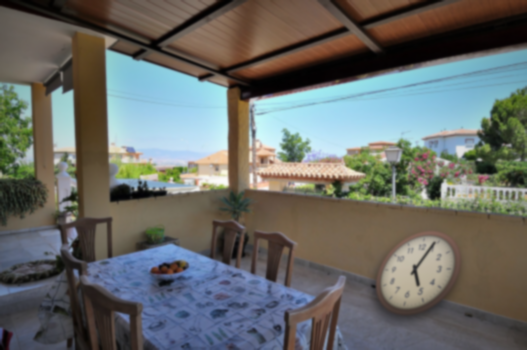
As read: h=5 m=4
